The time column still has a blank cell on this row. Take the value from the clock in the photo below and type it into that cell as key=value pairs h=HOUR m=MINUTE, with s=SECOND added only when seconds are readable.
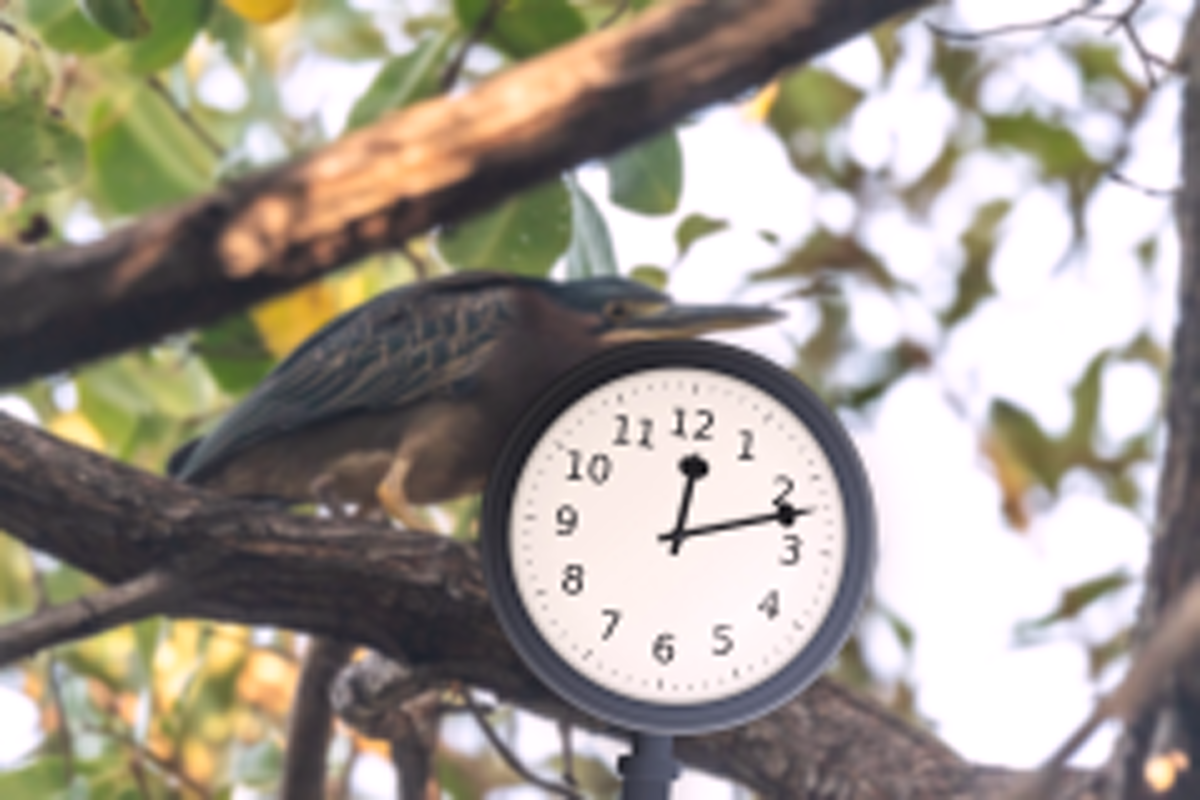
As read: h=12 m=12
